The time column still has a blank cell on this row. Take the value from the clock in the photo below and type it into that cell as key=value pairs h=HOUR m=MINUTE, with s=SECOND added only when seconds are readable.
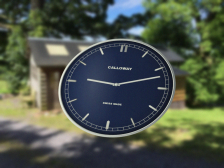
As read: h=9 m=12
